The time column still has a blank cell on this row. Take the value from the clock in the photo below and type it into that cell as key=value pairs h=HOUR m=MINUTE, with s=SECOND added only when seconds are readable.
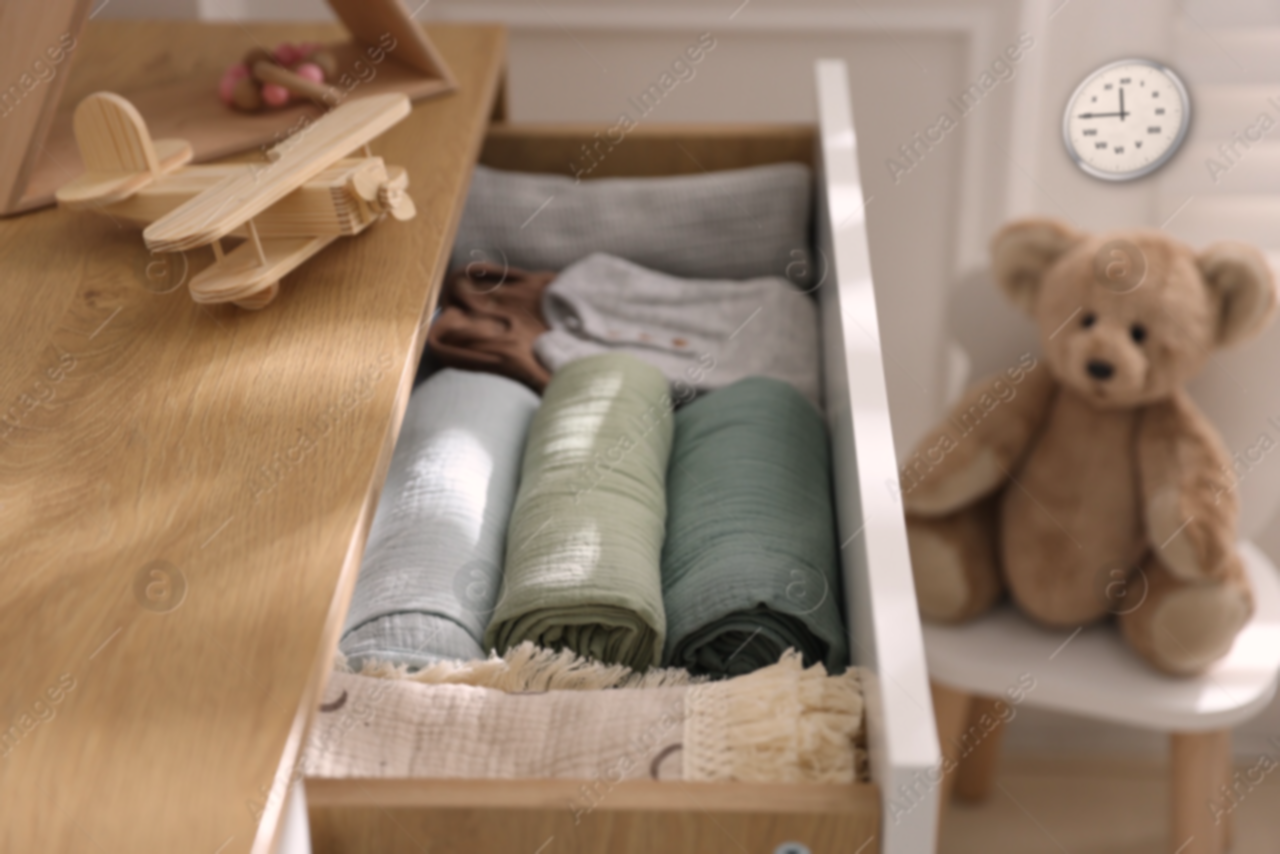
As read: h=11 m=45
